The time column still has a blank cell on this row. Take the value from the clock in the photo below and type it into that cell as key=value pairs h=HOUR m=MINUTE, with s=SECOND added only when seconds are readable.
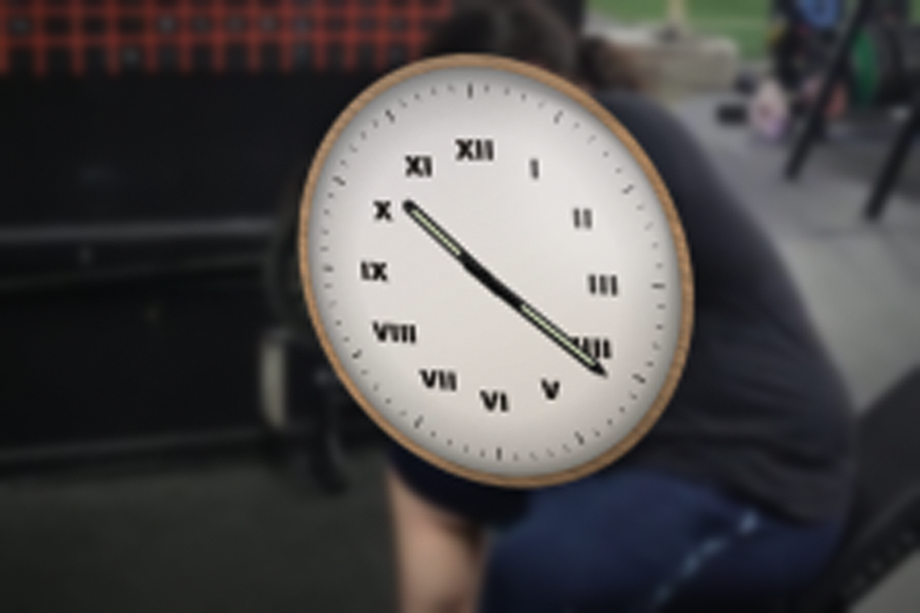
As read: h=10 m=21
